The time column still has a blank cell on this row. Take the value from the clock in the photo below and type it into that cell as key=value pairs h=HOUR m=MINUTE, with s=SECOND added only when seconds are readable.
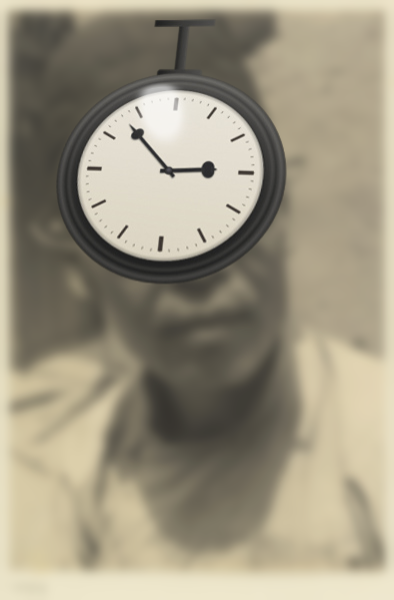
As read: h=2 m=53
